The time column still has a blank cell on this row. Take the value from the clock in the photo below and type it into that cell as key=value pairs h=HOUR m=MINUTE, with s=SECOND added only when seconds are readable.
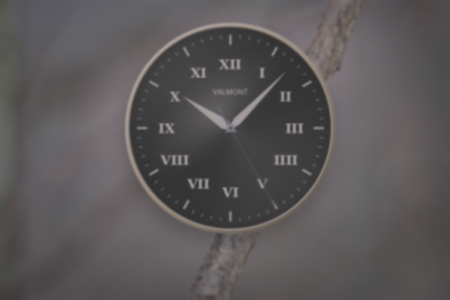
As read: h=10 m=7 s=25
